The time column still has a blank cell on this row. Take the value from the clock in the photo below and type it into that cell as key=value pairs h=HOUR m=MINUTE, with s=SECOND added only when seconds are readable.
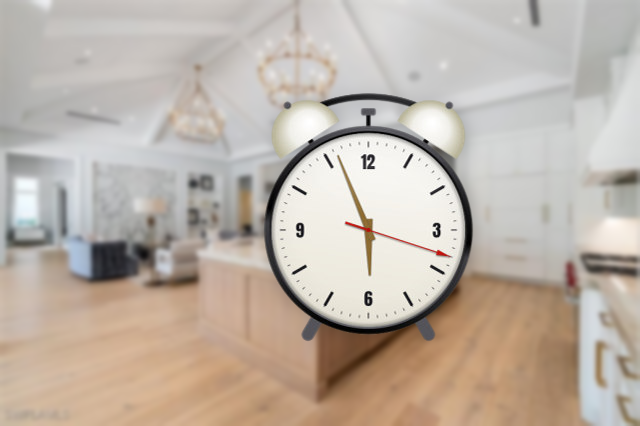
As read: h=5 m=56 s=18
